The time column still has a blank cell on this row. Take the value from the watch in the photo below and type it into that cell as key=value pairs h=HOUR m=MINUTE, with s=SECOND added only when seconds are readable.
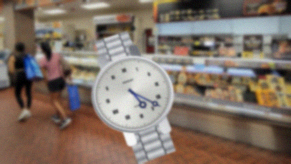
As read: h=5 m=23
